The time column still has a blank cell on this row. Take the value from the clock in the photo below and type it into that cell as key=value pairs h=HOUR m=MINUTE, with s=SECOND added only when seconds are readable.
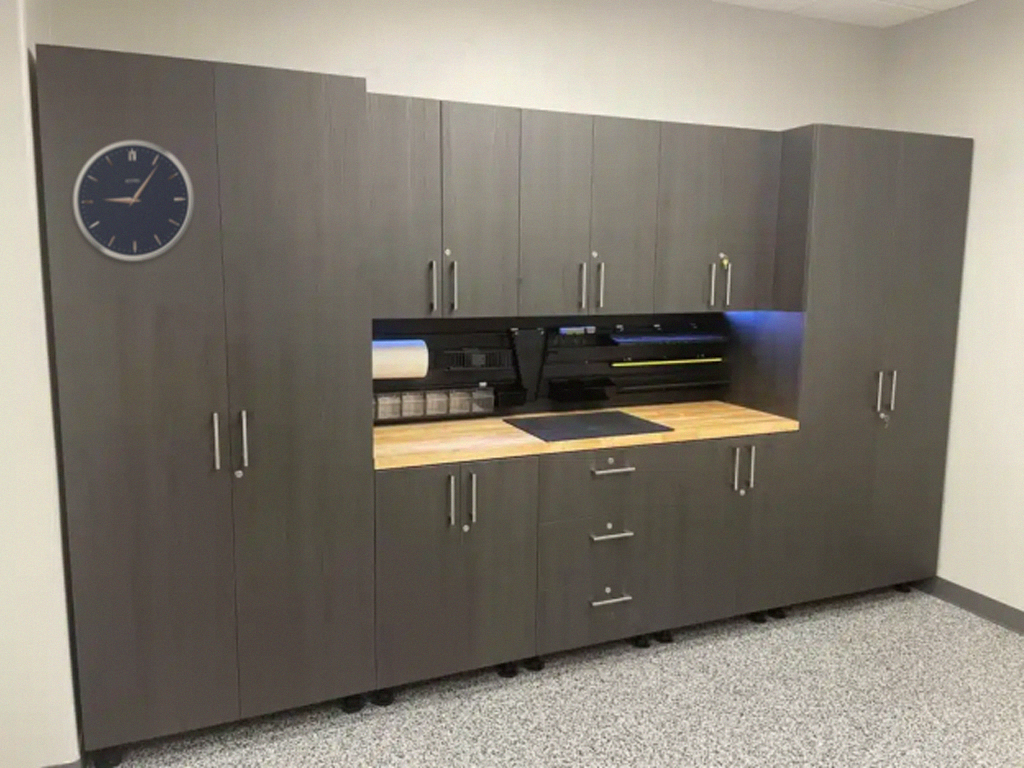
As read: h=9 m=6
